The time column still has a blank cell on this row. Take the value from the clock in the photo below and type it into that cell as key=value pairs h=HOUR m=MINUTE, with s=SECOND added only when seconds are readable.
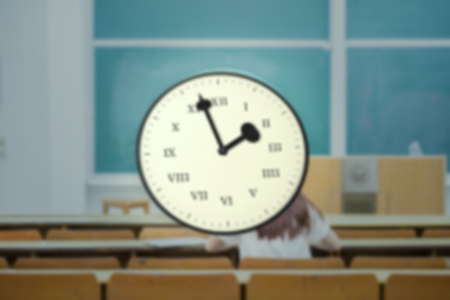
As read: h=1 m=57
